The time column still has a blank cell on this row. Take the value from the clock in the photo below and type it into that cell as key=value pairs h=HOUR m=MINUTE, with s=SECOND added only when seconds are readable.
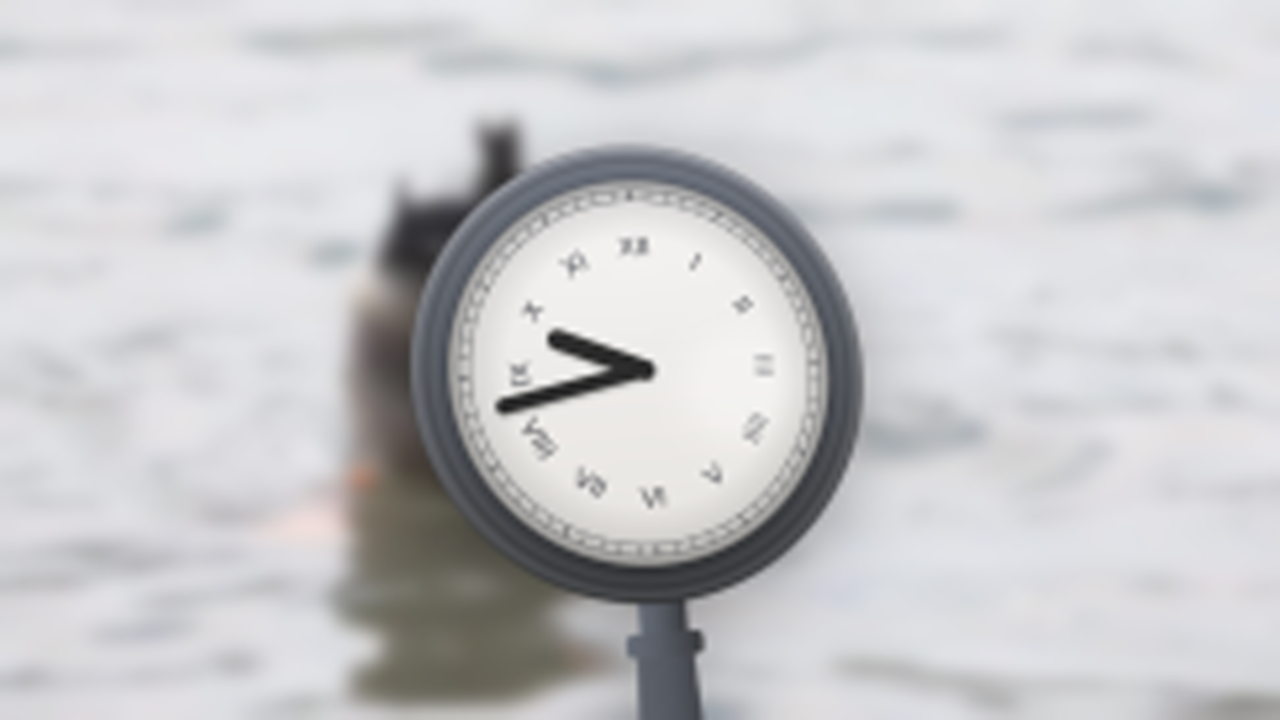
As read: h=9 m=43
